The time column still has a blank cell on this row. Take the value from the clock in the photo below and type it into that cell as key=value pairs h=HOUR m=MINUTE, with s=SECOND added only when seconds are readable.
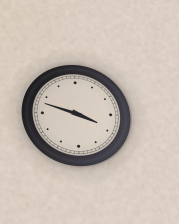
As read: h=3 m=48
